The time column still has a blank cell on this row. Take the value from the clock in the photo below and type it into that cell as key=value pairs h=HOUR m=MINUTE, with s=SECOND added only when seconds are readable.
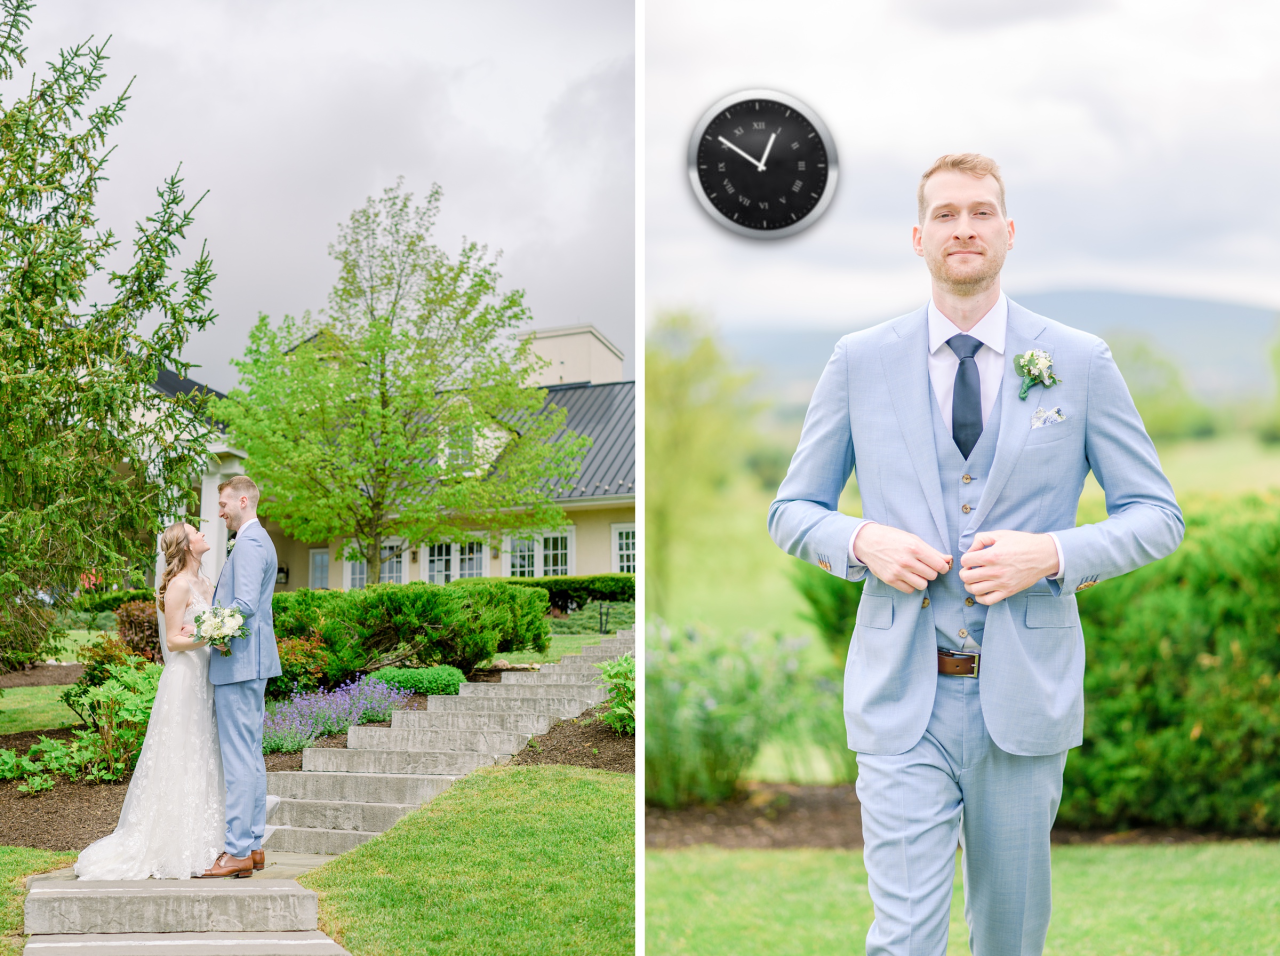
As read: h=12 m=51
